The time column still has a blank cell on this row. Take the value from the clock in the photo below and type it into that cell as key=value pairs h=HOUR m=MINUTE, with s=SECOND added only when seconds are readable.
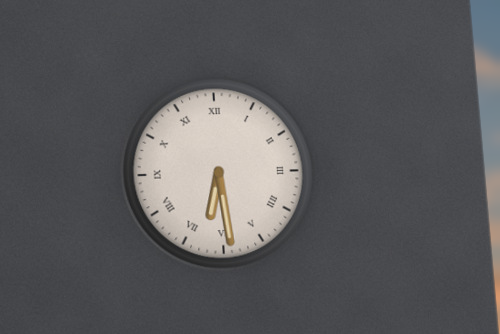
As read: h=6 m=29
